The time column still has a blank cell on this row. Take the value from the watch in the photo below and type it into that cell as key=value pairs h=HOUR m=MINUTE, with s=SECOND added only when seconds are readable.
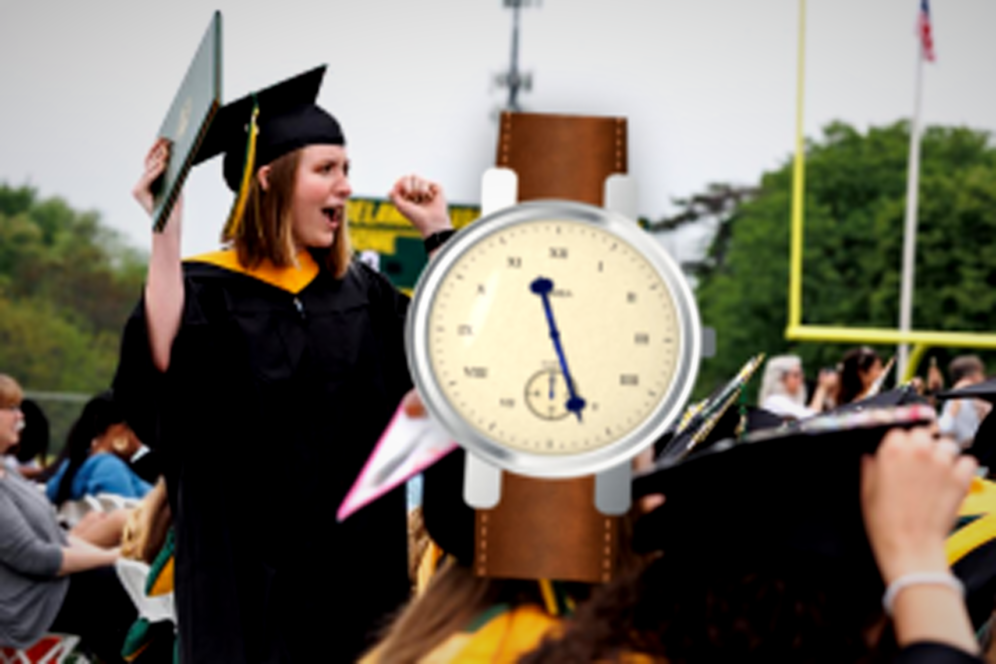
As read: h=11 m=27
